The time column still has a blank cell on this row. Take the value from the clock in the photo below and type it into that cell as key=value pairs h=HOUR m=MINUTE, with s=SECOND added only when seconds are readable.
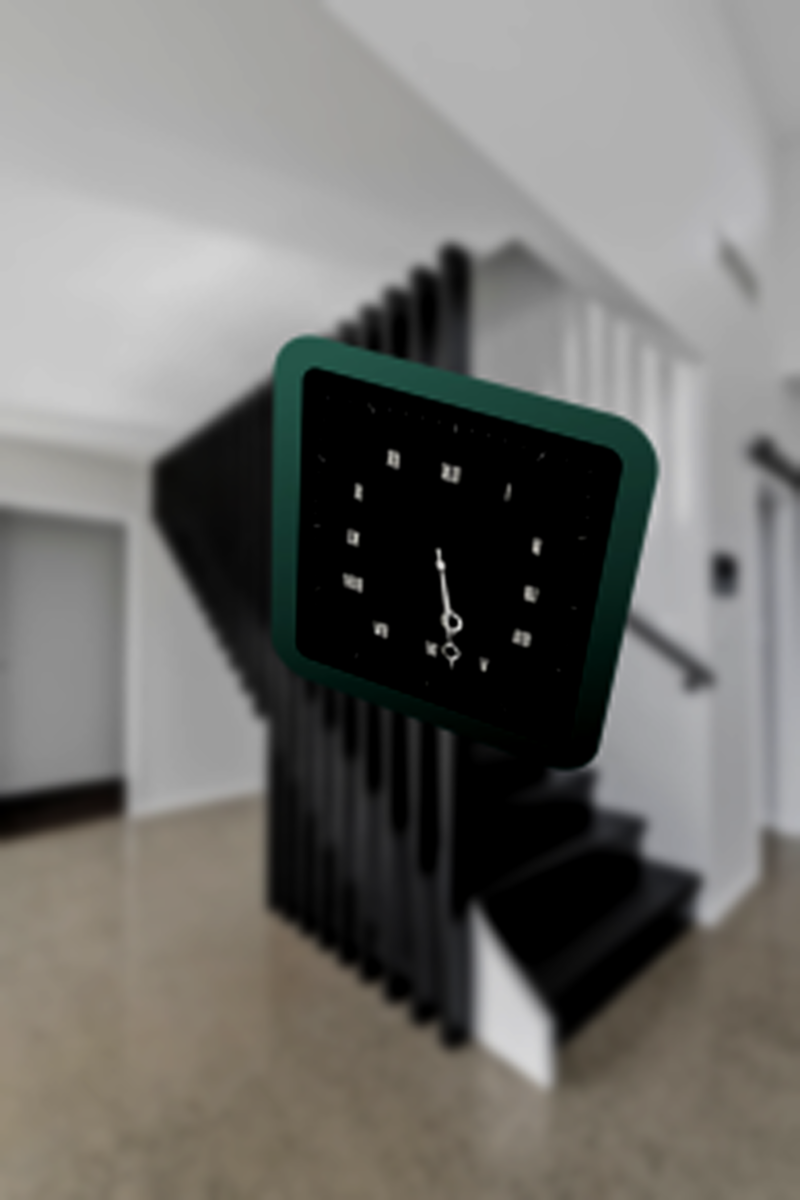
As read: h=5 m=28
